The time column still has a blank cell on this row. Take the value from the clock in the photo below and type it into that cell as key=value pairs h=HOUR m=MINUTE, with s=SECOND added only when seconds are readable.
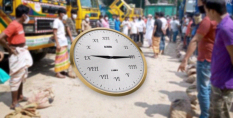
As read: h=9 m=15
